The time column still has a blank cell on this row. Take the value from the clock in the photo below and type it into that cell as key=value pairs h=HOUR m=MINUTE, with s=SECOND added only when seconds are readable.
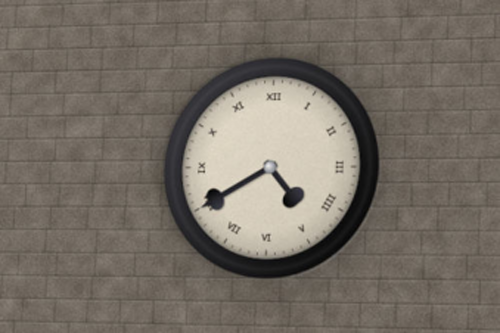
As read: h=4 m=40
